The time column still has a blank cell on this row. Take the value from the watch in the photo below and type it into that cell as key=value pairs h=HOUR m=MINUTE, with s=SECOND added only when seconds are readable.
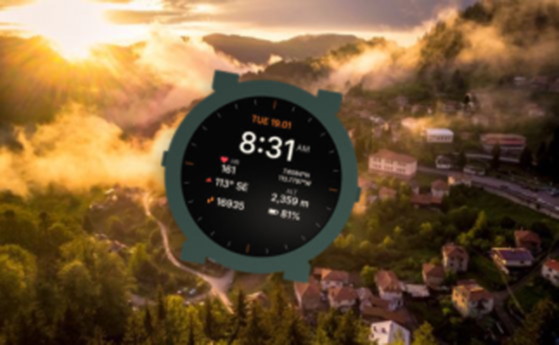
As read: h=8 m=31
